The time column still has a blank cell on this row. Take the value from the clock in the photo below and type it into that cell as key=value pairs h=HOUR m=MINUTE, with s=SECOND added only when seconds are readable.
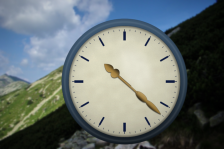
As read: h=10 m=22
